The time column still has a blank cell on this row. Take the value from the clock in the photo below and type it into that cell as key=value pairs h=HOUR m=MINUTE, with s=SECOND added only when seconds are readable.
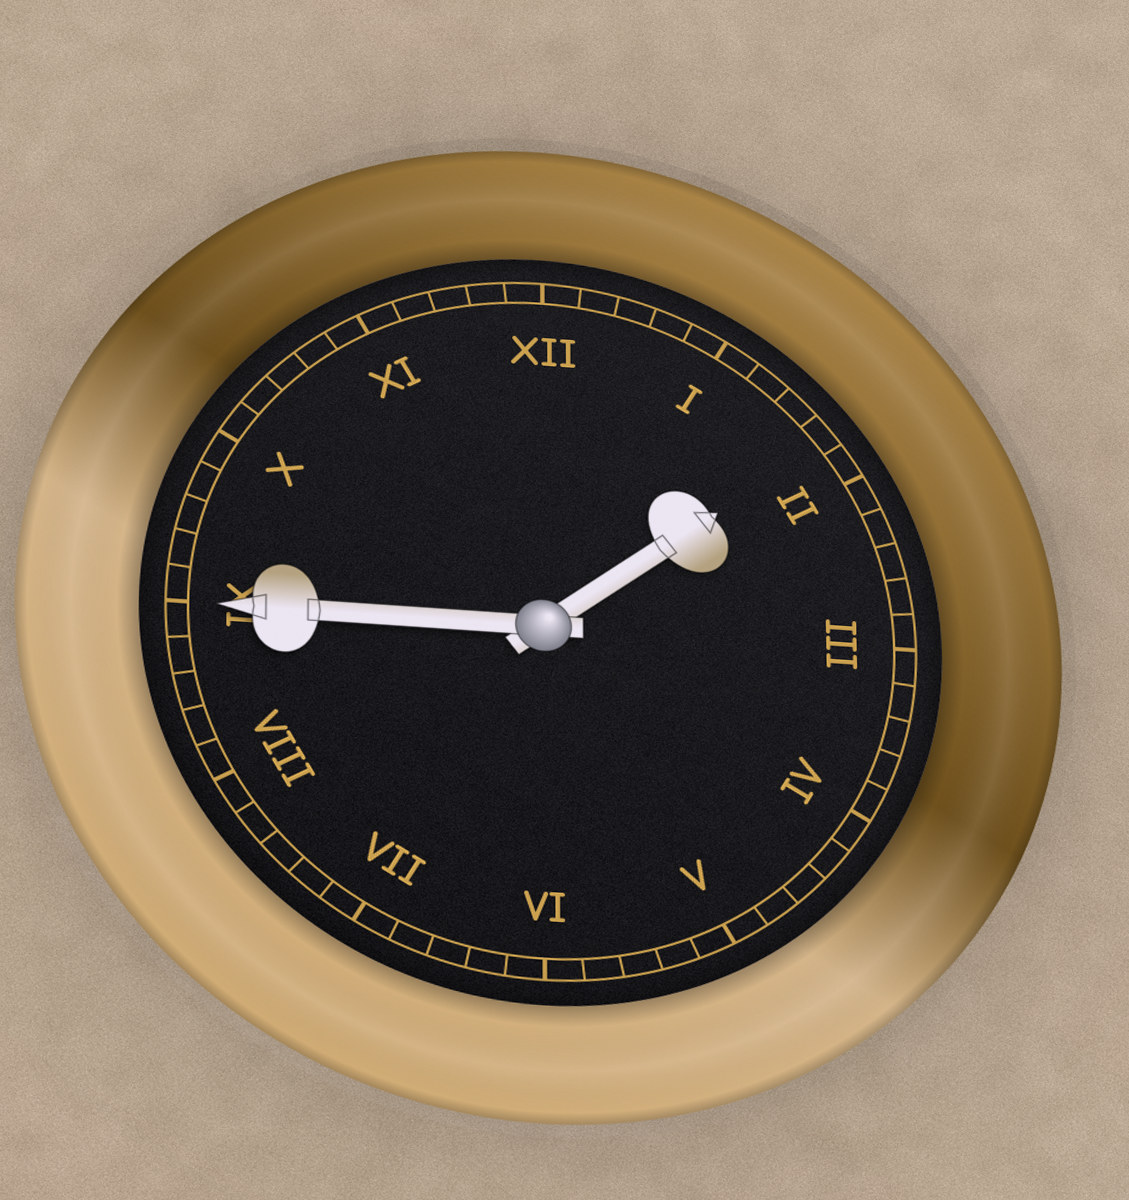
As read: h=1 m=45
